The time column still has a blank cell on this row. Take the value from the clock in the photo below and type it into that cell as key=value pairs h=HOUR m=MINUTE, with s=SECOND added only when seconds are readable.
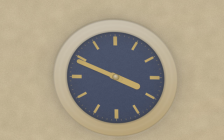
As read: h=3 m=49
